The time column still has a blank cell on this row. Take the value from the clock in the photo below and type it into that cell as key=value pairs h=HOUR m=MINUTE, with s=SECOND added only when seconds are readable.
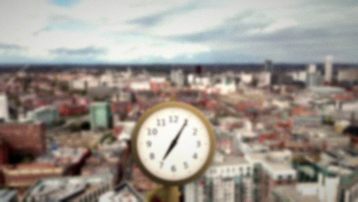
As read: h=7 m=5
